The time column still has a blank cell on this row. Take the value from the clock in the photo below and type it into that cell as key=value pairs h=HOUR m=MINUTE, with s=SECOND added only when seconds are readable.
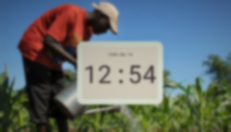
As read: h=12 m=54
